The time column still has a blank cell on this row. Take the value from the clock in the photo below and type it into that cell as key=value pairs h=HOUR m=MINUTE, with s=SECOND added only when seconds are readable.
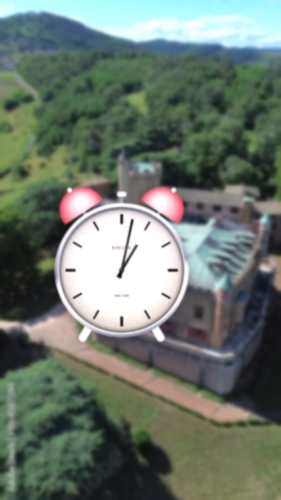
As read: h=1 m=2
